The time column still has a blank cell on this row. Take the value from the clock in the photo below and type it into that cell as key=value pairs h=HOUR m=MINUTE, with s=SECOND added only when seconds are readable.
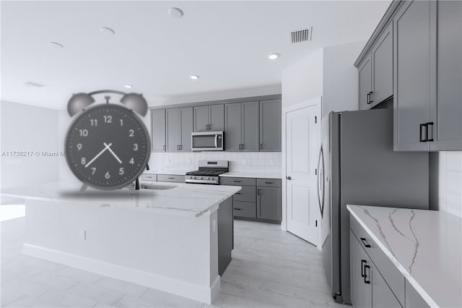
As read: h=4 m=38
